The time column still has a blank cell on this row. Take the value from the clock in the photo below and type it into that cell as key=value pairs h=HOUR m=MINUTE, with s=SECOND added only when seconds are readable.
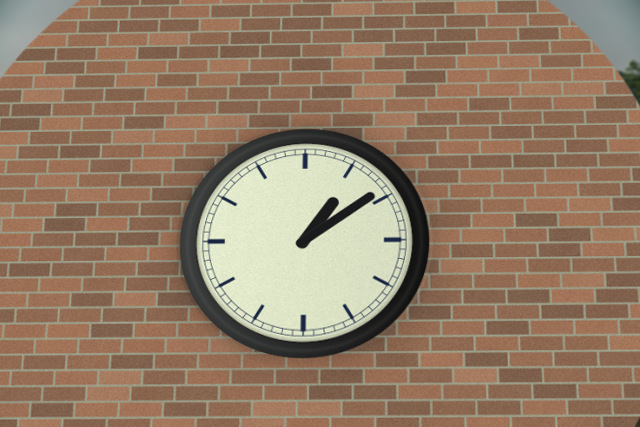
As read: h=1 m=9
